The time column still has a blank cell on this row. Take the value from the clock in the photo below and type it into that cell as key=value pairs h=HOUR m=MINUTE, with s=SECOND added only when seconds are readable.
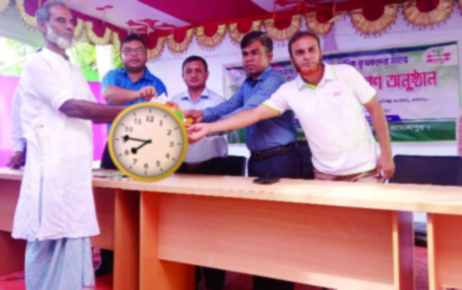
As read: h=7 m=46
